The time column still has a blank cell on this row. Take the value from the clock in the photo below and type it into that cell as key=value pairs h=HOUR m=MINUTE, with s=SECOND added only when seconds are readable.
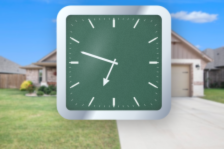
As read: h=6 m=48
